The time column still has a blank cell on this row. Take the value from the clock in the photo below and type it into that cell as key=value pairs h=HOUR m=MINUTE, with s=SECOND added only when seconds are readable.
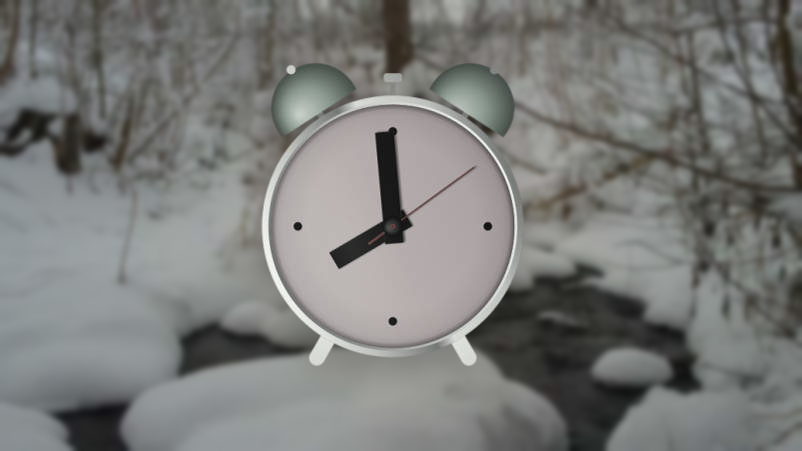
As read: h=7 m=59 s=9
